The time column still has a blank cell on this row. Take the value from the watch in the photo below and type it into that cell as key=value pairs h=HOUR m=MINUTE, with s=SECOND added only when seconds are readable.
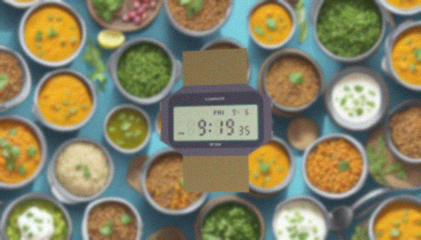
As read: h=9 m=19 s=35
